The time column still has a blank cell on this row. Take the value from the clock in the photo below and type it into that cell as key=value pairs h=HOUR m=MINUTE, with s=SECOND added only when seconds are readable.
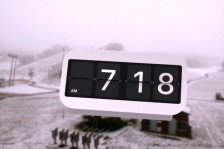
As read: h=7 m=18
